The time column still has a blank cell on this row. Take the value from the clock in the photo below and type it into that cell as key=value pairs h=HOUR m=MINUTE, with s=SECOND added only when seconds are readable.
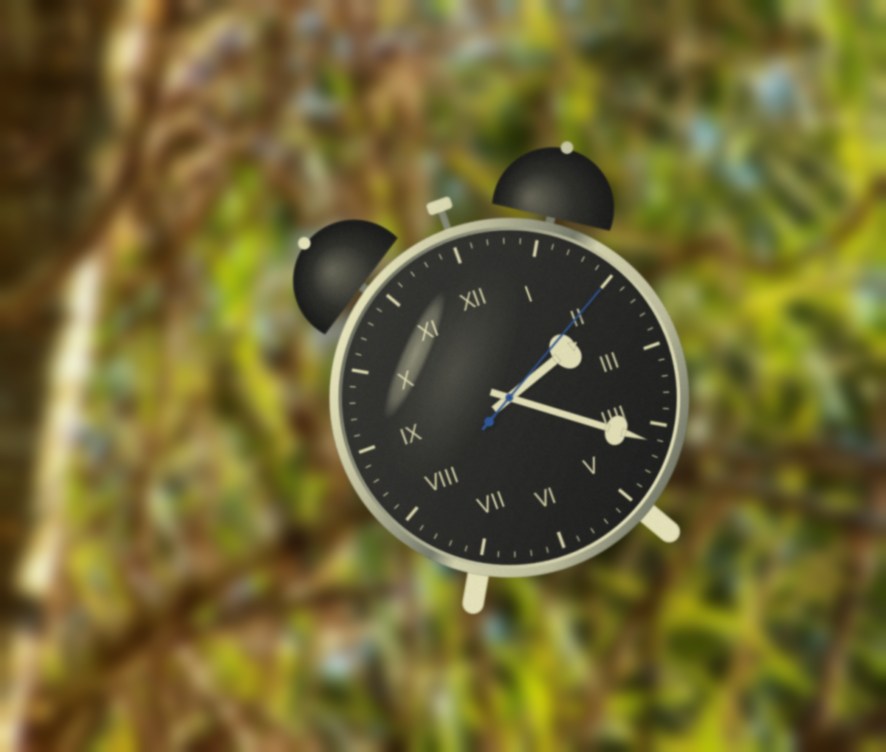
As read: h=2 m=21 s=10
